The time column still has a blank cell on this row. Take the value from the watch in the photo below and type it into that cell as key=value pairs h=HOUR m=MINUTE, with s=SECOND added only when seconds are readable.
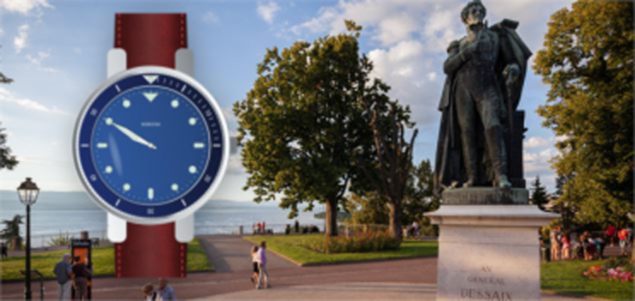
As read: h=9 m=50
